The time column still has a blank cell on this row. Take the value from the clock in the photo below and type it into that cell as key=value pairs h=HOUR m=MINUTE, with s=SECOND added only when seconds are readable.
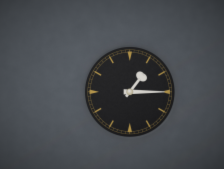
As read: h=1 m=15
